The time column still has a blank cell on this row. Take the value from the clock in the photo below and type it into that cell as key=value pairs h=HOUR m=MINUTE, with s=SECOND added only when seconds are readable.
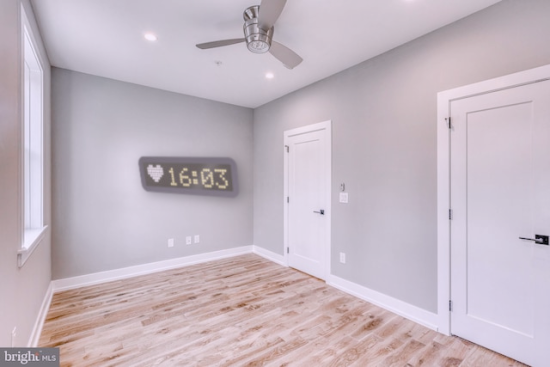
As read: h=16 m=3
